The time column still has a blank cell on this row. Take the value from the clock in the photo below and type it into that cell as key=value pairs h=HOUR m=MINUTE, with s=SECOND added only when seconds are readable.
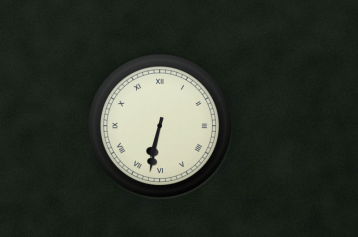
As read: h=6 m=32
